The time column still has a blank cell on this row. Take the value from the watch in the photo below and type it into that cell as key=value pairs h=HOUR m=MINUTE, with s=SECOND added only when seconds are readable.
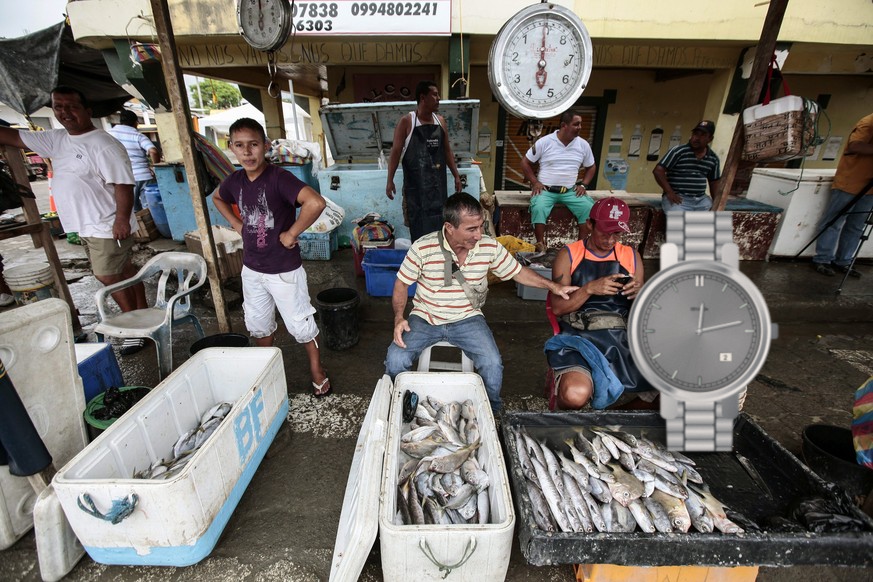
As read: h=12 m=13
